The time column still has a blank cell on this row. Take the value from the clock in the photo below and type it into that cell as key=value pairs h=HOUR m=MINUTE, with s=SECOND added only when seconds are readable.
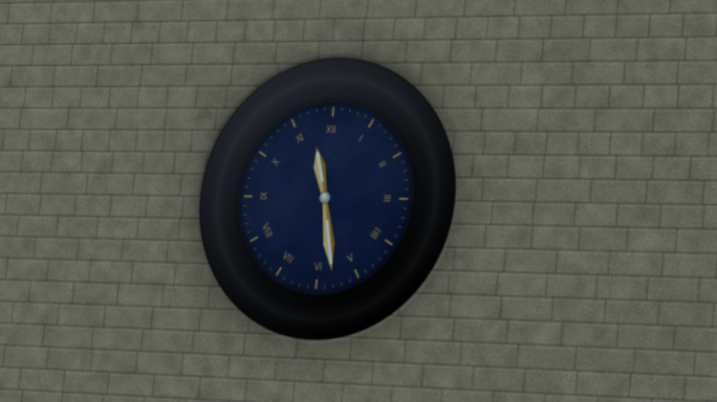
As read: h=11 m=28
